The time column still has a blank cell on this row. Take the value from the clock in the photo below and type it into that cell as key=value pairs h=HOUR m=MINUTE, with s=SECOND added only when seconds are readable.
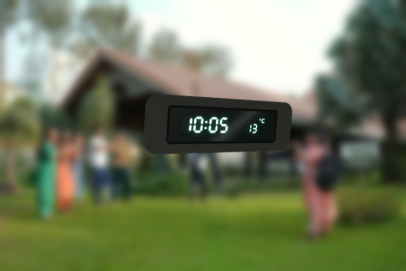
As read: h=10 m=5
